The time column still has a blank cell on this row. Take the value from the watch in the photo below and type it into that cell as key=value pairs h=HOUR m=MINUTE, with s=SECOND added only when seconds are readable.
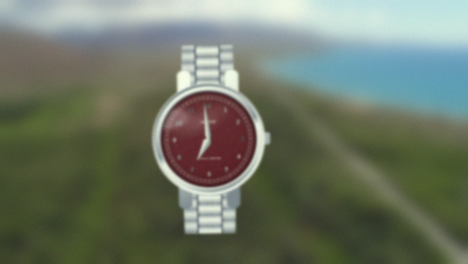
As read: h=6 m=59
